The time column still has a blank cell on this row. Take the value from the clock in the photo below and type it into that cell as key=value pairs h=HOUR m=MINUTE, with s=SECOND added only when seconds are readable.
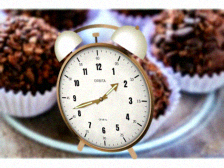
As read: h=1 m=42
